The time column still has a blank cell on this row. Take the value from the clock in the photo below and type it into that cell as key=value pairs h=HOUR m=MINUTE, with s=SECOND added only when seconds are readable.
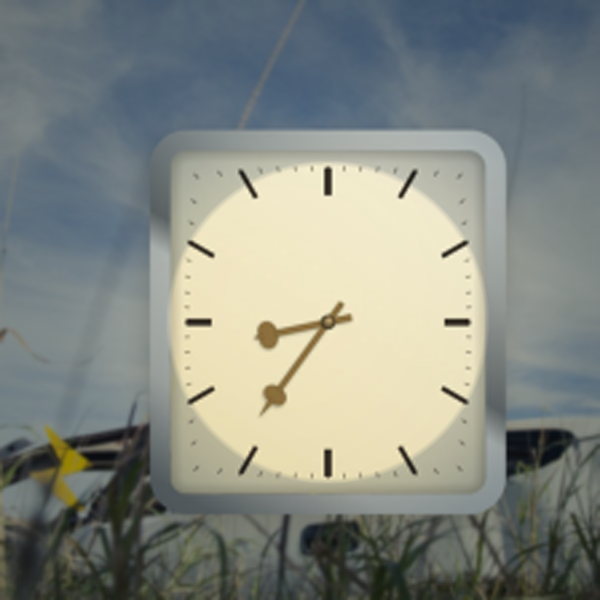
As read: h=8 m=36
